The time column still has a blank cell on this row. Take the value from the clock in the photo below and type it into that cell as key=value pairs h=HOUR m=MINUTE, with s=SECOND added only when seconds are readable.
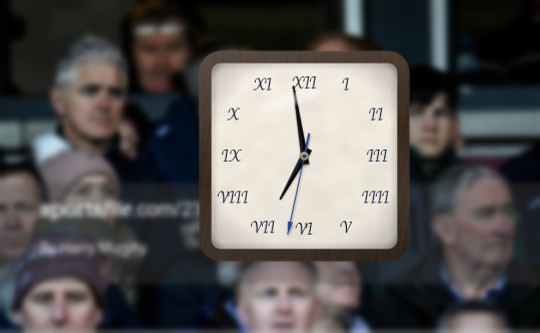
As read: h=6 m=58 s=32
